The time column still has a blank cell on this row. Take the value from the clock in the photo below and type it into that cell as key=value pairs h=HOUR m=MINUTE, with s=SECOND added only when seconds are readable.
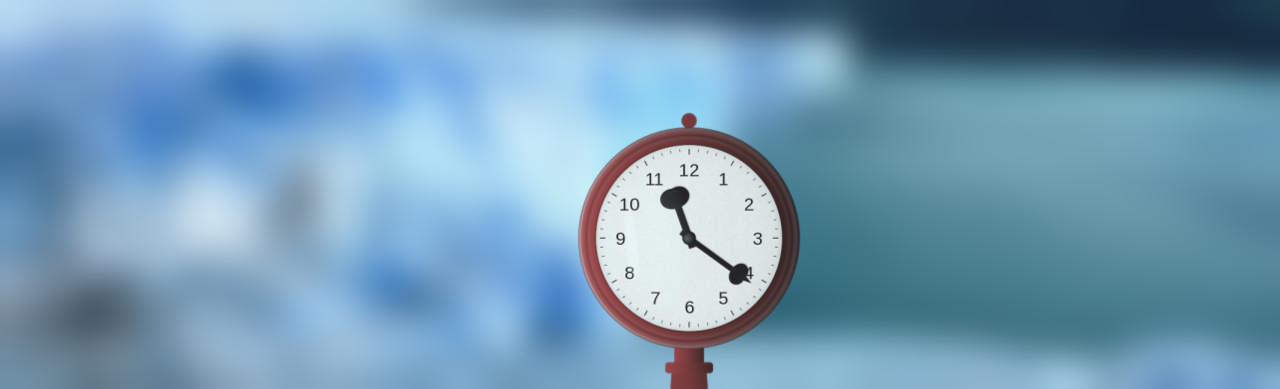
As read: h=11 m=21
